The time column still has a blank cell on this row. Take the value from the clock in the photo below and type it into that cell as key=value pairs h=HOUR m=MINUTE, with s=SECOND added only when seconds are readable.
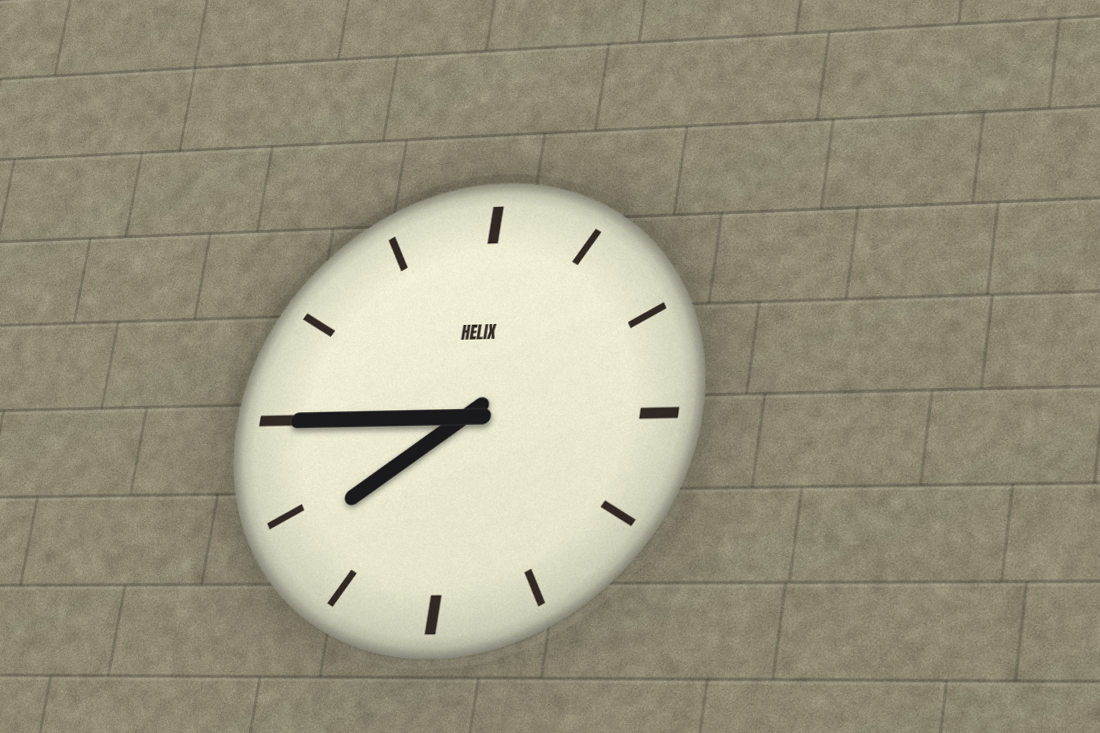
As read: h=7 m=45
